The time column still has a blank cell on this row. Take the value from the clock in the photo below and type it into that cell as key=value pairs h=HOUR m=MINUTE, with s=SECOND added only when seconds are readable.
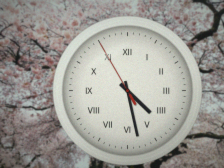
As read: h=4 m=27 s=55
